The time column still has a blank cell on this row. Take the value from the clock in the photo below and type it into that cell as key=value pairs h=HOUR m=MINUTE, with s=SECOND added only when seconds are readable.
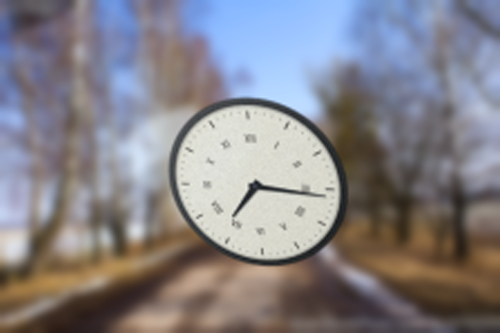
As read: h=7 m=16
